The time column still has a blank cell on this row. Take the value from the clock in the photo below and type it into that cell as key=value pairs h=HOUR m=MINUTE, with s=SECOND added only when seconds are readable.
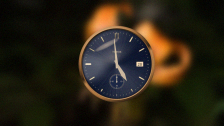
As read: h=4 m=59
